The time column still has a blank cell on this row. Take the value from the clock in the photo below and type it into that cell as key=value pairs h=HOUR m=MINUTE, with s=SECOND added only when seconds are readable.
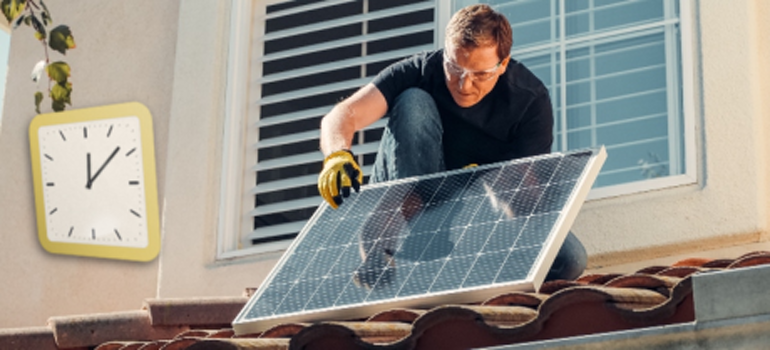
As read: h=12 m=8
